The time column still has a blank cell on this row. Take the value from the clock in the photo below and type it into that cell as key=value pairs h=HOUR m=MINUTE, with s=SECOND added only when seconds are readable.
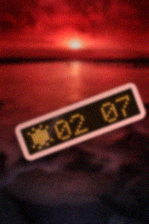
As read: h=2 m=7
